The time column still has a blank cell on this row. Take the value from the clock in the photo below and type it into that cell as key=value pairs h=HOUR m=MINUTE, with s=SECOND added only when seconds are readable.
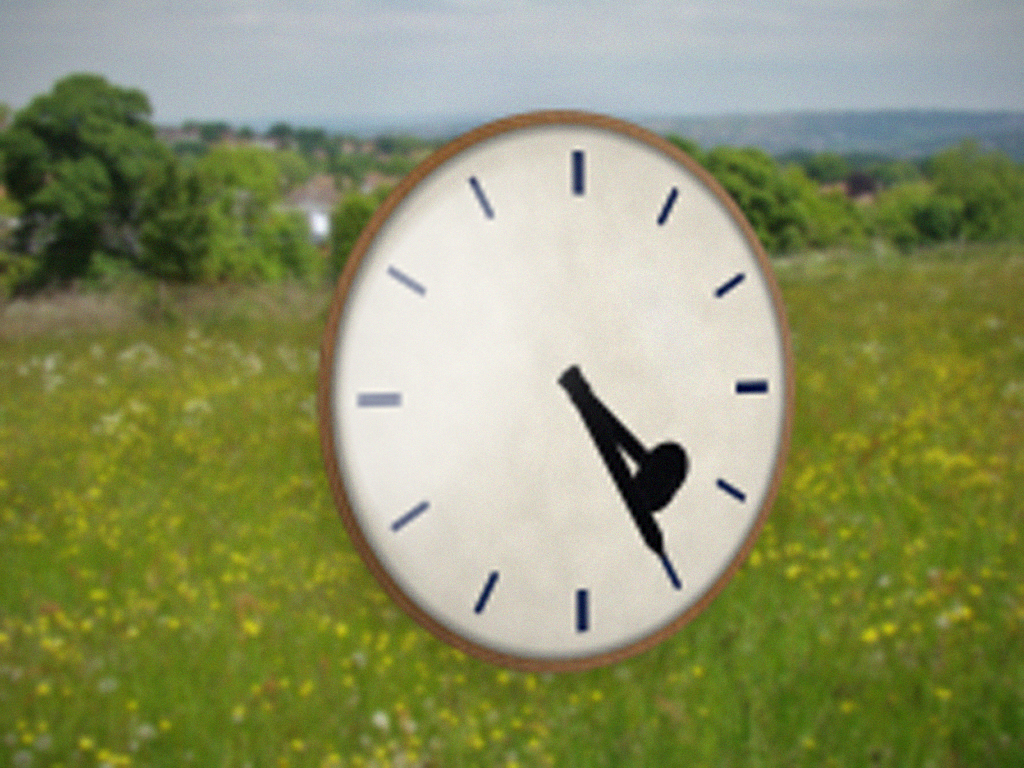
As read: h=4 m=25
